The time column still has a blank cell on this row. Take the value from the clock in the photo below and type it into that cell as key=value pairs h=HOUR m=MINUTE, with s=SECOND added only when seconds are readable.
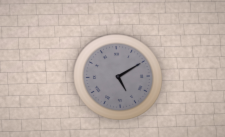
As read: h=5 m=10
